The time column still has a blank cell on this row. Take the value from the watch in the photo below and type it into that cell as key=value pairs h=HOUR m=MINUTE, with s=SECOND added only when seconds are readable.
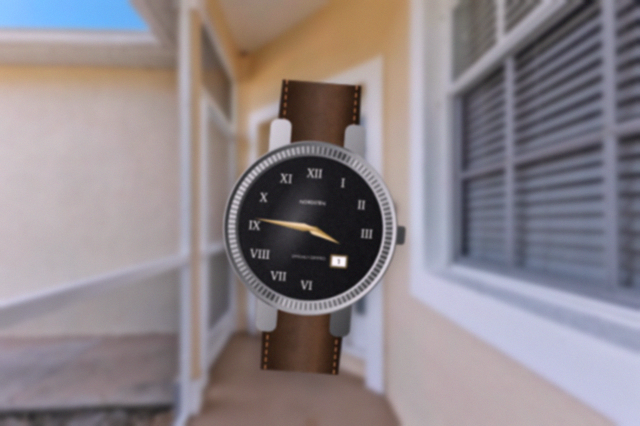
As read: h=3 m=46
